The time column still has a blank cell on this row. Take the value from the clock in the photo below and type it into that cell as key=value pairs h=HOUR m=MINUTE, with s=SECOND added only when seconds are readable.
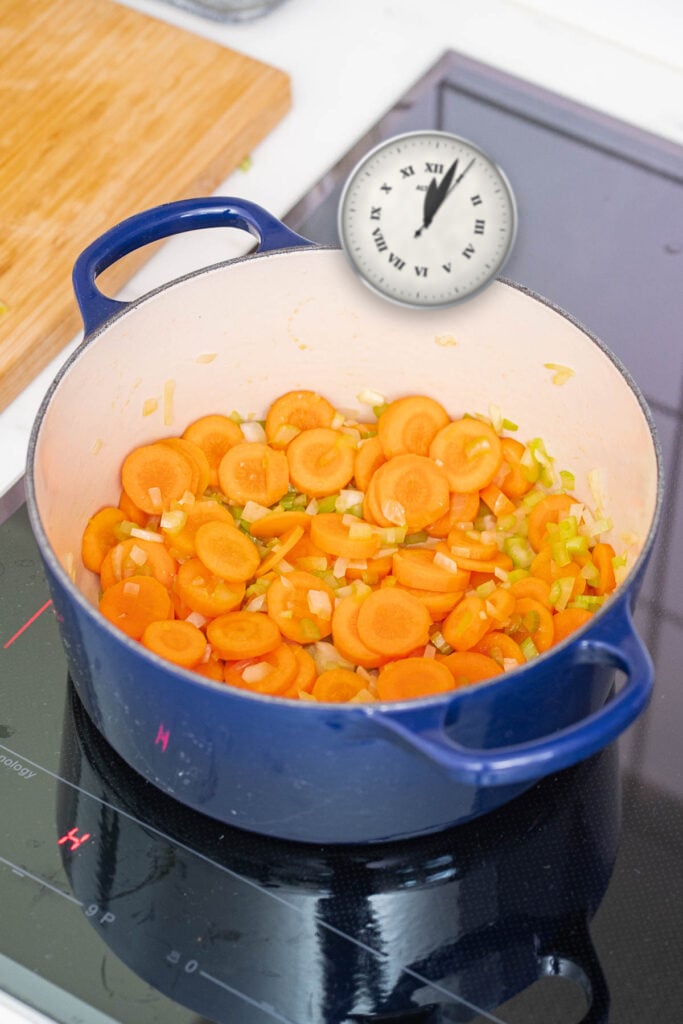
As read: h=12 m=3 s=5
